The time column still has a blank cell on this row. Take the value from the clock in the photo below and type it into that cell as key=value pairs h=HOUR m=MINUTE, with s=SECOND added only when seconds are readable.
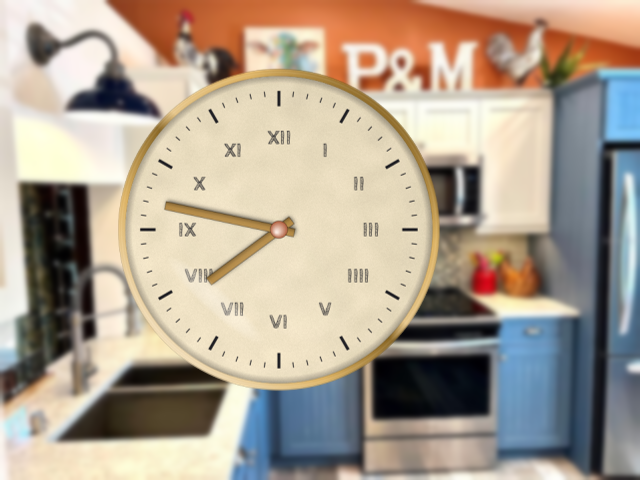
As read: h=7 m=47
